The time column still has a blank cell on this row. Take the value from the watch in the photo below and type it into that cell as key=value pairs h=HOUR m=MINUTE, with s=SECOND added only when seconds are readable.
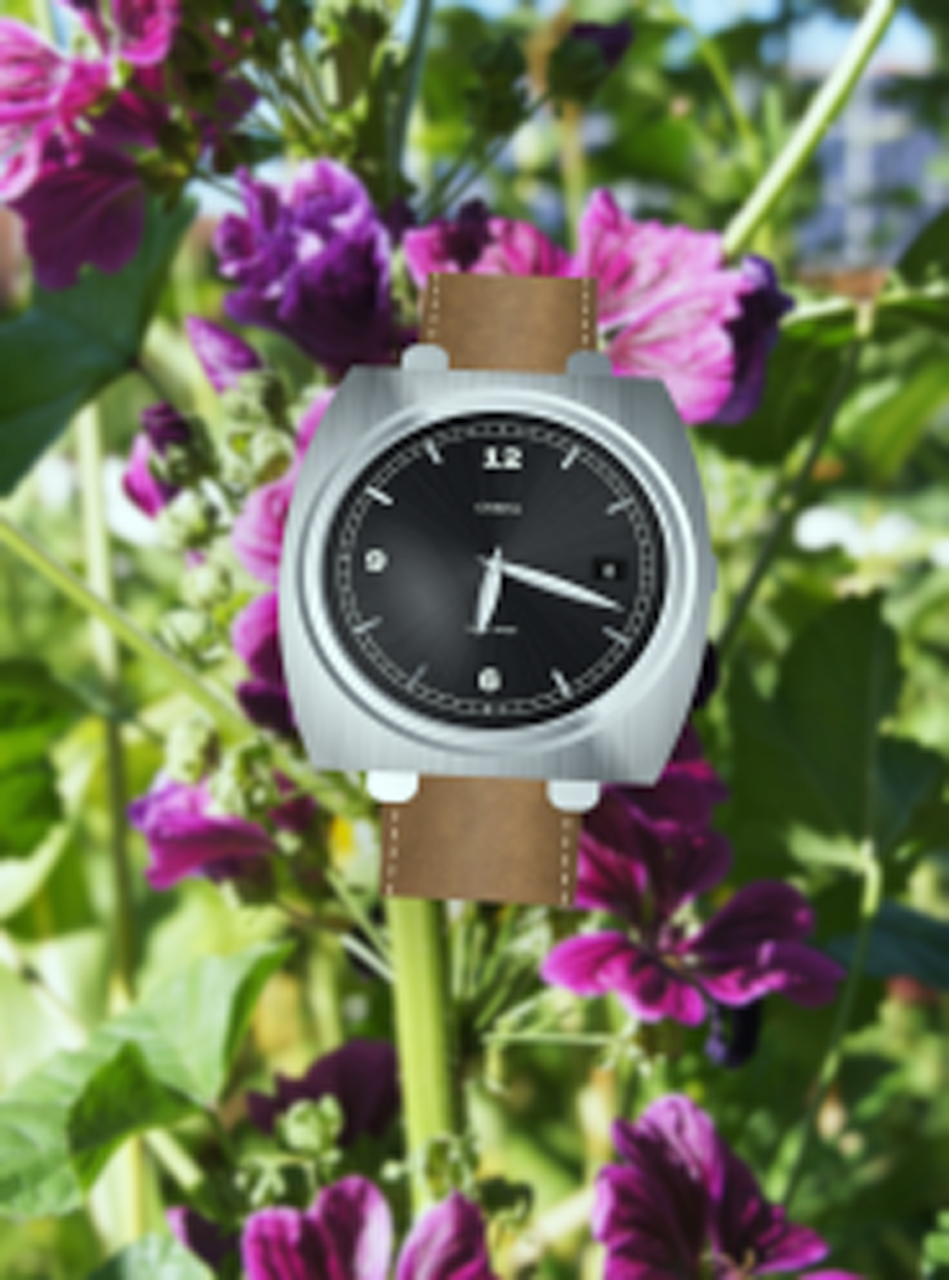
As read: h=6 m=18
